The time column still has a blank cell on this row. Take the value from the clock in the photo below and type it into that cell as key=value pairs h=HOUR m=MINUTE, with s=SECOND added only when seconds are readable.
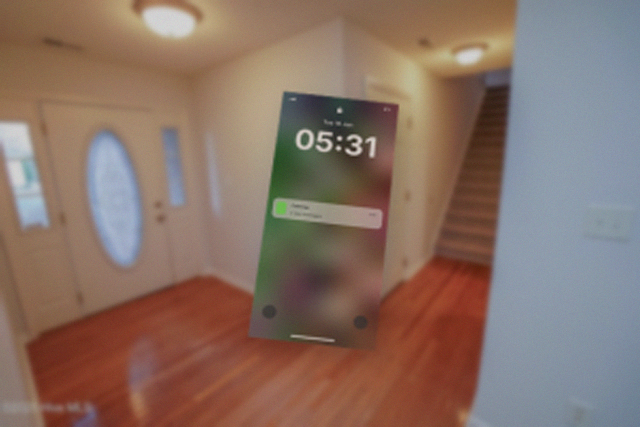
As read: h=5 m=31
